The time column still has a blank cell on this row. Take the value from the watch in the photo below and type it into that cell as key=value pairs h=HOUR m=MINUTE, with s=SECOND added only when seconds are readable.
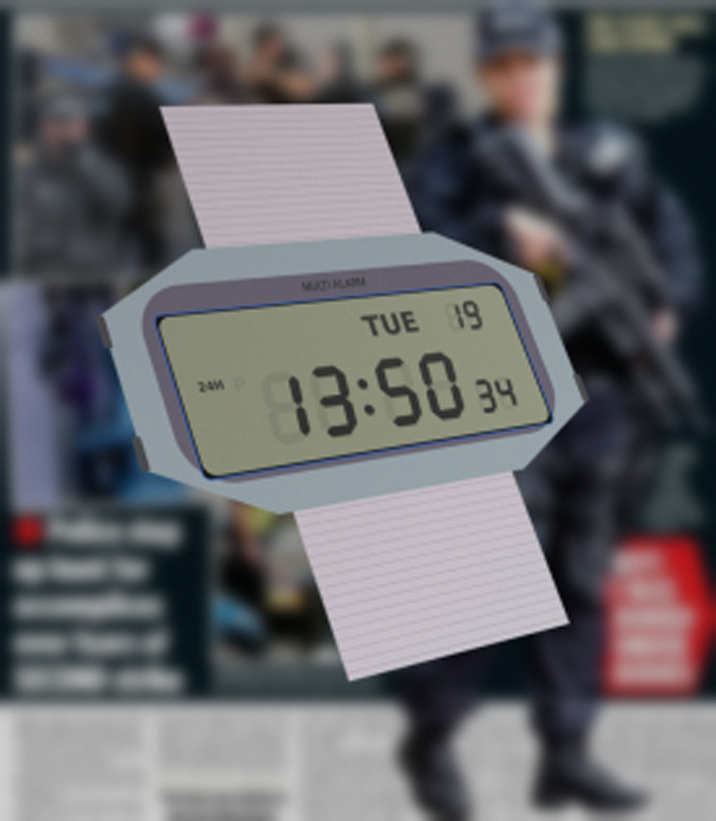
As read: h=13 m=50 s=34
